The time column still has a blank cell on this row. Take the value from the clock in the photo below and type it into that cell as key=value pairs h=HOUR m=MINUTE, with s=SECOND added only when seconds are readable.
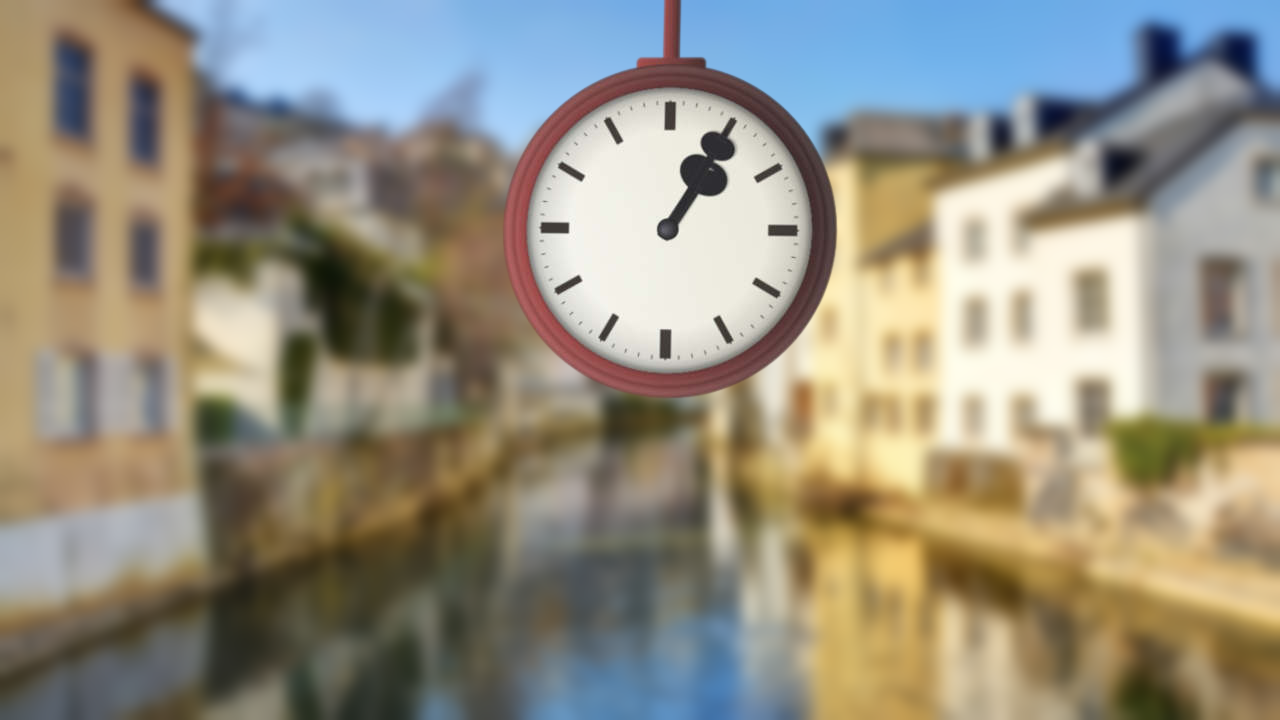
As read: h=1 m=5
